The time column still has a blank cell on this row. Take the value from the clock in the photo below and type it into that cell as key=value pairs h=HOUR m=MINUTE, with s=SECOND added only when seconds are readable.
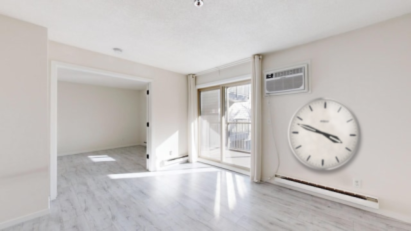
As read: h=3 m=48
